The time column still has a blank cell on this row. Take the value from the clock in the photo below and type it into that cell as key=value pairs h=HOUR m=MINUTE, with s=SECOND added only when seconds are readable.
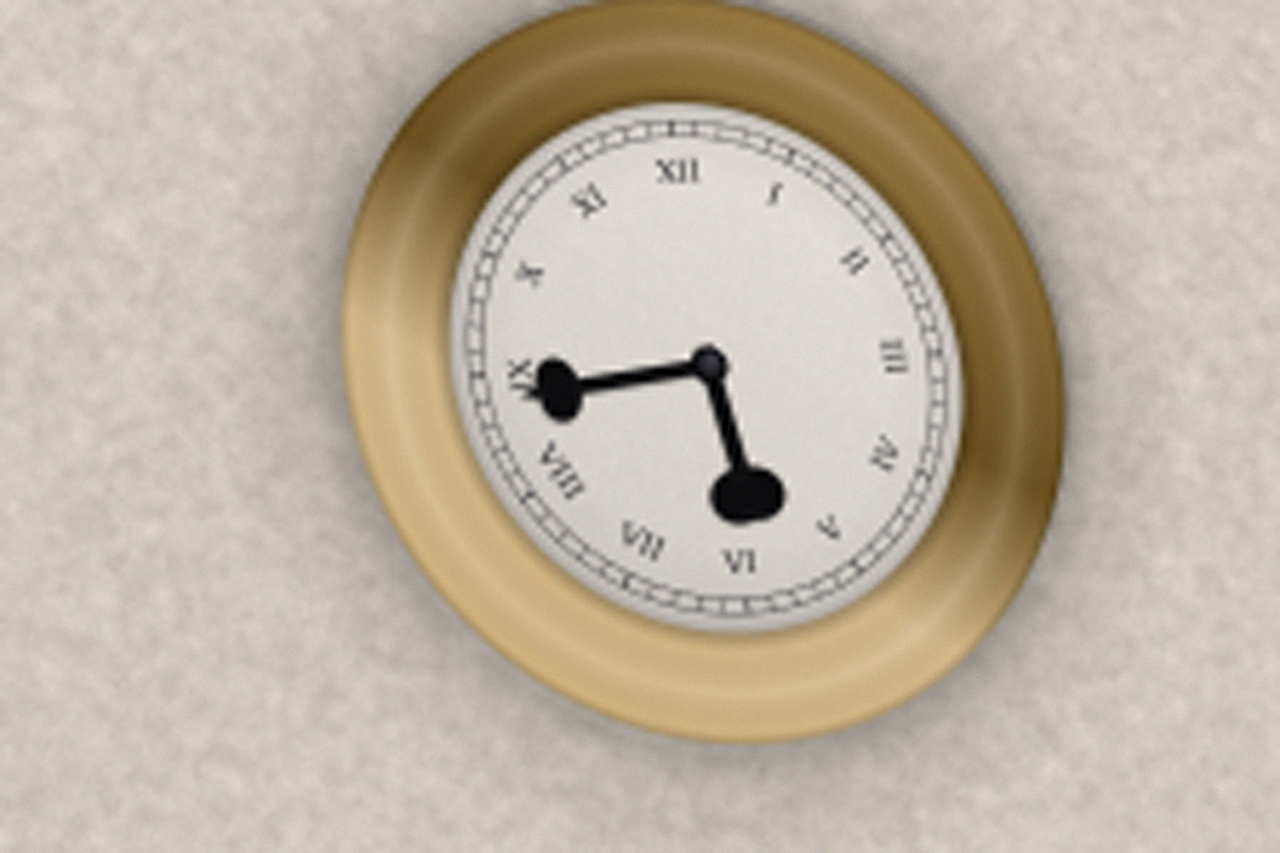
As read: h=5 m=44
